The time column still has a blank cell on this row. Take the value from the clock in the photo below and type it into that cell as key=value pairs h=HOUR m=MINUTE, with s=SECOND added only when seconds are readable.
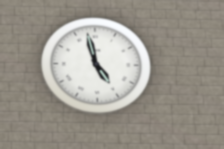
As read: h=4 m=58
